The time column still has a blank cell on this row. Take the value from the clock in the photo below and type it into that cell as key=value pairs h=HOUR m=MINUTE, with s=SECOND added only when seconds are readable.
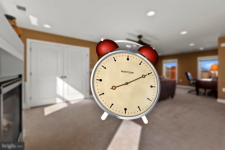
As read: h=8 m=10
